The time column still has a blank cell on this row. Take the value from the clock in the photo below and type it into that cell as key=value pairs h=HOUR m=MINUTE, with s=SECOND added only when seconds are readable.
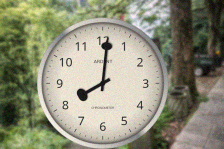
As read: h=8 m=1
